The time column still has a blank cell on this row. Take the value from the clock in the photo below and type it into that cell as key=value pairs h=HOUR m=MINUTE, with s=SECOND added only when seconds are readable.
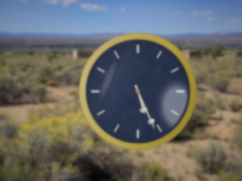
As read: h=5 m=26
